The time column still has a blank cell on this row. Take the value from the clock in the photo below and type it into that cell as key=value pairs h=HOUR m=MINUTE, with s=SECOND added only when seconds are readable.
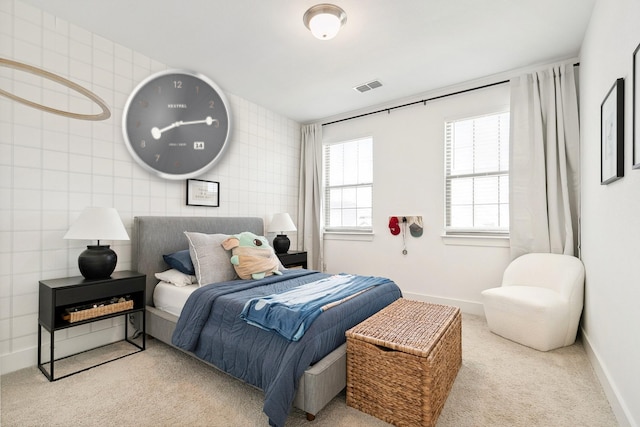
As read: h=8 m=14
